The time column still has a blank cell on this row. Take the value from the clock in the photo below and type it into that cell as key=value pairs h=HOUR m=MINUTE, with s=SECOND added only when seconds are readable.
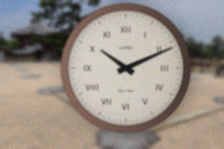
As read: h=10 m=11
